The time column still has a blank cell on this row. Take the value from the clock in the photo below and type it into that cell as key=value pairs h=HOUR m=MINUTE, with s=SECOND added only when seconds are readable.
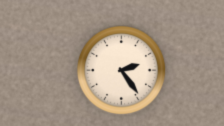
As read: h=2 m=24
